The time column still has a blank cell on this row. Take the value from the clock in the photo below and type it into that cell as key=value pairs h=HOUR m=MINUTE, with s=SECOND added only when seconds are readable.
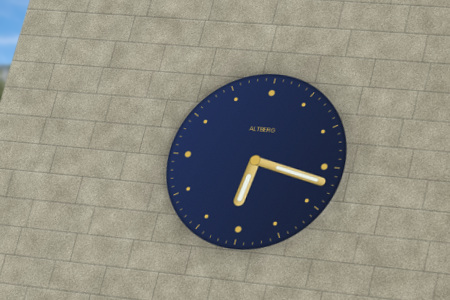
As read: h=6 m=17
